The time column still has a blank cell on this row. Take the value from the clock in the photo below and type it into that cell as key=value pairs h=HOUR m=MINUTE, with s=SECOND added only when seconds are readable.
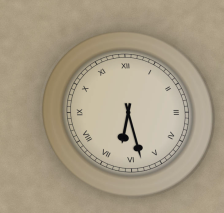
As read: h=6 m=28
